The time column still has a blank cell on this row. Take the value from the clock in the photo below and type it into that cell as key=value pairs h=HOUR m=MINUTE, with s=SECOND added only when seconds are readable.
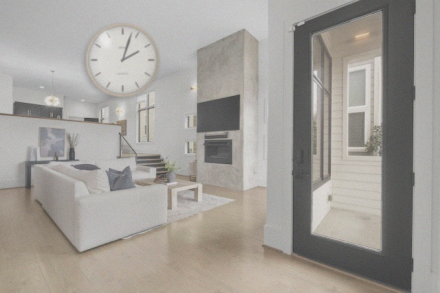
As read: h=2 m=3
